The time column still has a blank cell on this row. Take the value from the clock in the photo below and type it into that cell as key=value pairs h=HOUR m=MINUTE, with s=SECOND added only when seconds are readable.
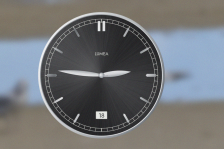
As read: h=2 m=46
